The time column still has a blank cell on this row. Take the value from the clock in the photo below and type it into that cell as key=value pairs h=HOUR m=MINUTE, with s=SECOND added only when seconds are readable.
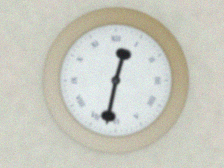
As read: h=12 m=32
